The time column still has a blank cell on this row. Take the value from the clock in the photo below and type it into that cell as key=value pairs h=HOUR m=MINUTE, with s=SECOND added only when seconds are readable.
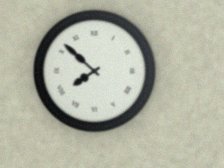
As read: h=7 m=52
